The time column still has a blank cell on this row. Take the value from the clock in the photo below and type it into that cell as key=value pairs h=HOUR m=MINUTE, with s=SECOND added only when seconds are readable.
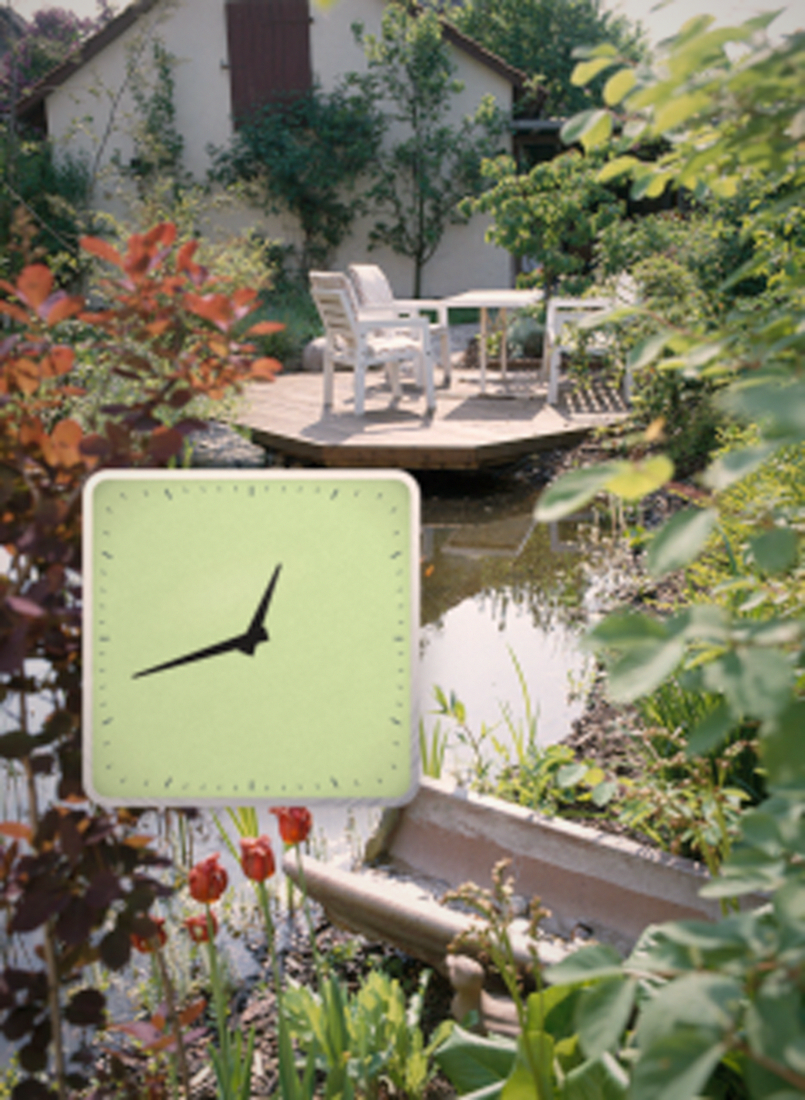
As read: h=12 m=42
